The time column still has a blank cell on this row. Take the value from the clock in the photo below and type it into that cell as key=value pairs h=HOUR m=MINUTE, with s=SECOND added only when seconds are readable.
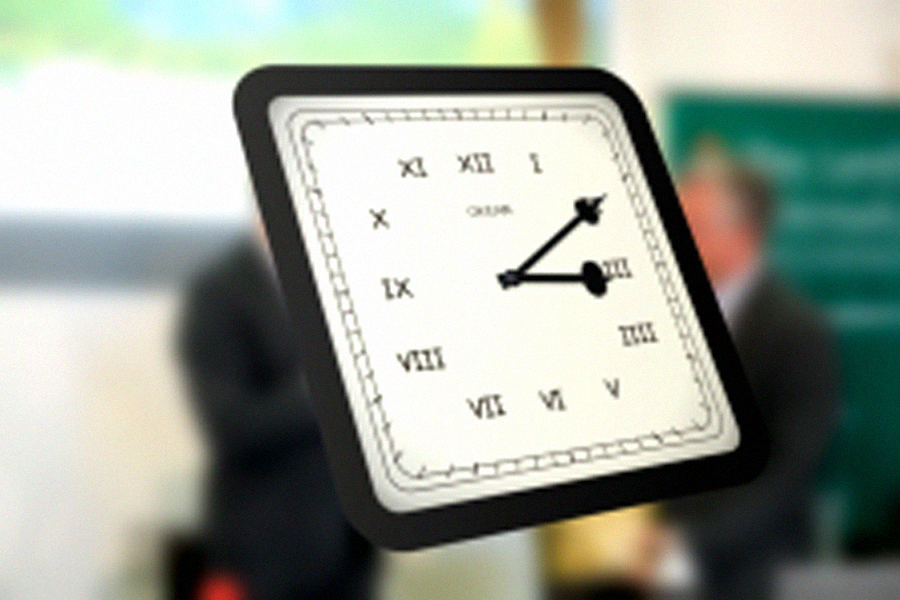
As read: h=3 m=10
